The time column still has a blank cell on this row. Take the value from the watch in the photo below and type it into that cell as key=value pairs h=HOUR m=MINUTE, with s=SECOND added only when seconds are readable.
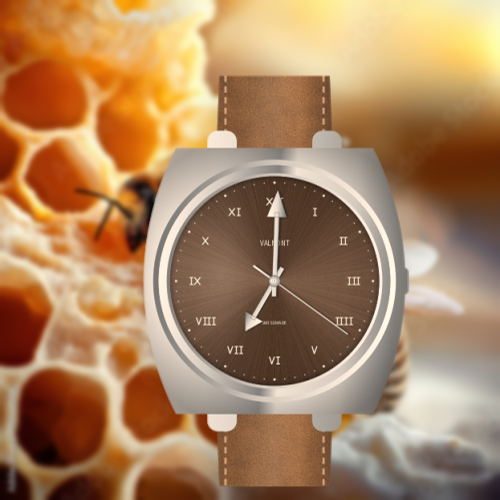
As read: h=7 m=0 s=21
